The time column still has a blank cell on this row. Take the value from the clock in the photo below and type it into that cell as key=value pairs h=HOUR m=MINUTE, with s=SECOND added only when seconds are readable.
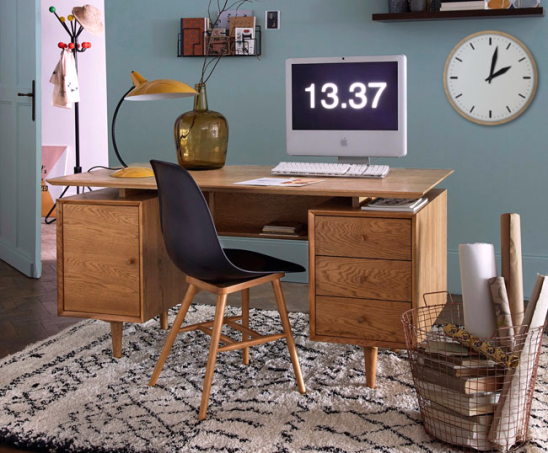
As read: h=2 m=2
